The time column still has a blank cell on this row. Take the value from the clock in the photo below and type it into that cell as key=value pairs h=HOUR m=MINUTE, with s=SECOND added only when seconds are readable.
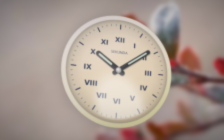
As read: h=10 m=9
